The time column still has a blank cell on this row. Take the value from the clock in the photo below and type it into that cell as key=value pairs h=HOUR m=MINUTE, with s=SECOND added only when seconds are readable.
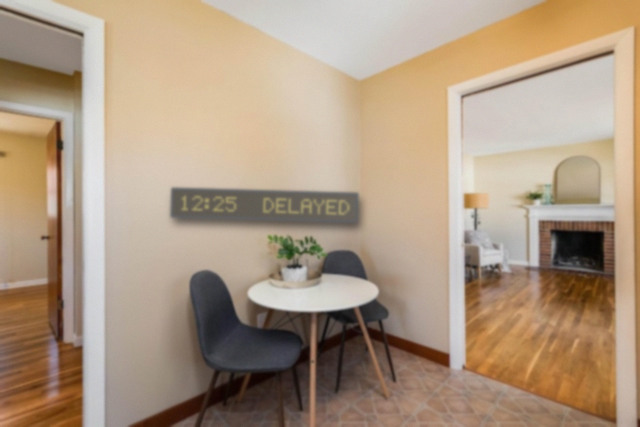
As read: h=12 m=25
